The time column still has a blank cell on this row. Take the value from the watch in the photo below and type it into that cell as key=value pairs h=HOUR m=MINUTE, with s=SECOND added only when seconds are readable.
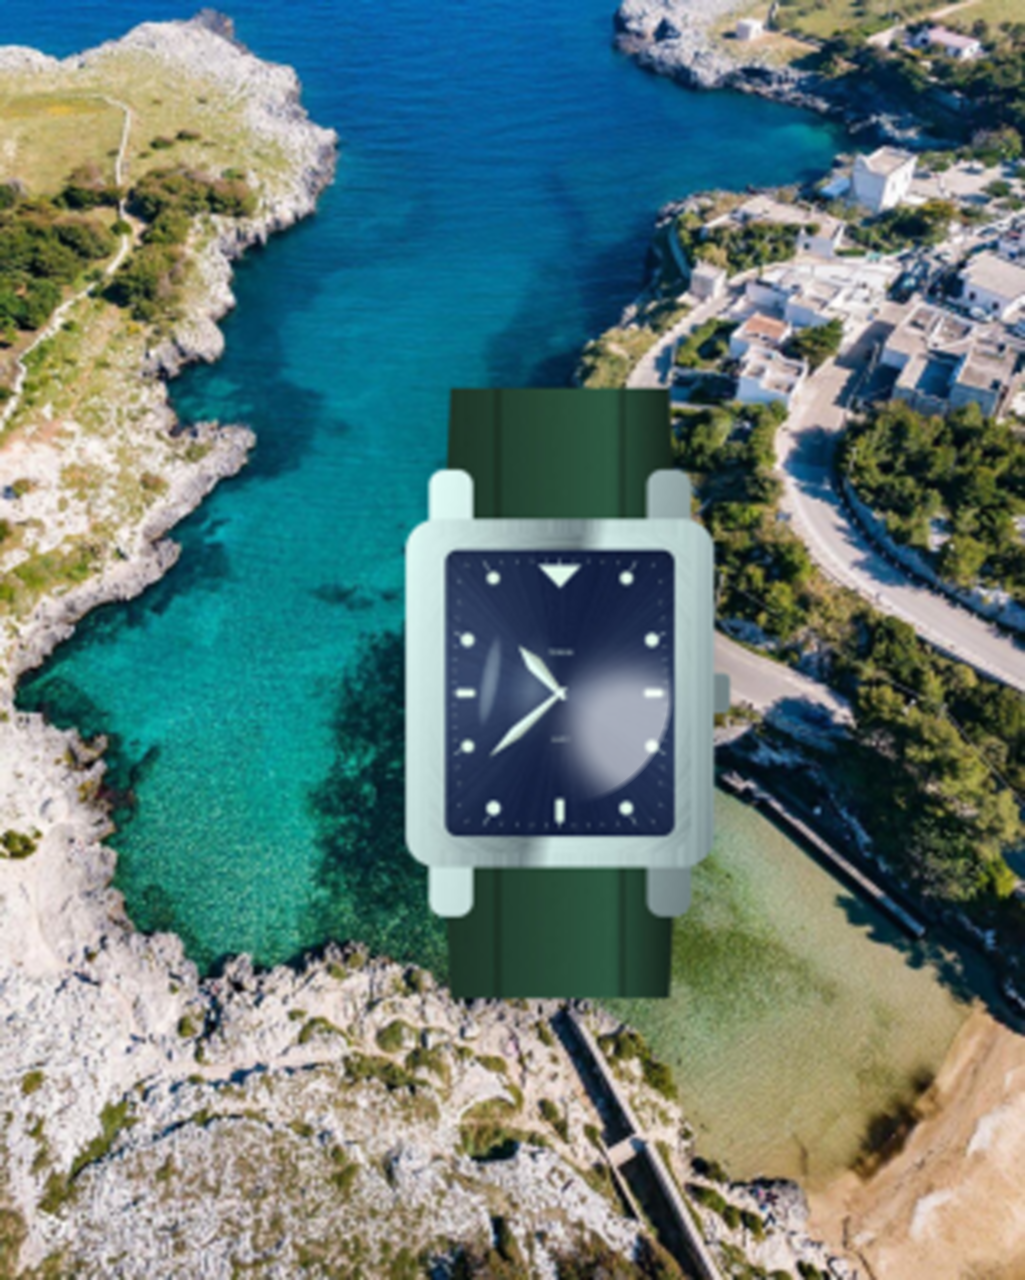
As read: h=10 m=38
